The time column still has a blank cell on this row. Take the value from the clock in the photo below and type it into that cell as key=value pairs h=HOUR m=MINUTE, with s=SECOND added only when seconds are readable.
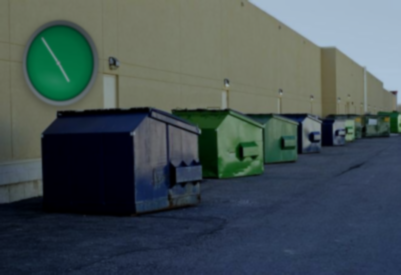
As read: h=4 m=54
